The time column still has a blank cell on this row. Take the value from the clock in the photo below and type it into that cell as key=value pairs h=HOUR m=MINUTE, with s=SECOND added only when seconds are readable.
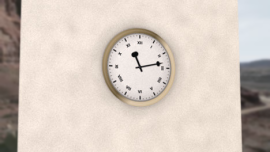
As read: h=11 m=13
